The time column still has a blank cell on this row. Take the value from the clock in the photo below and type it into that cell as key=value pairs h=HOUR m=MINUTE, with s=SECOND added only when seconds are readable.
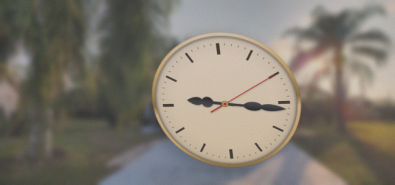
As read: h=9 m=16 s=10
